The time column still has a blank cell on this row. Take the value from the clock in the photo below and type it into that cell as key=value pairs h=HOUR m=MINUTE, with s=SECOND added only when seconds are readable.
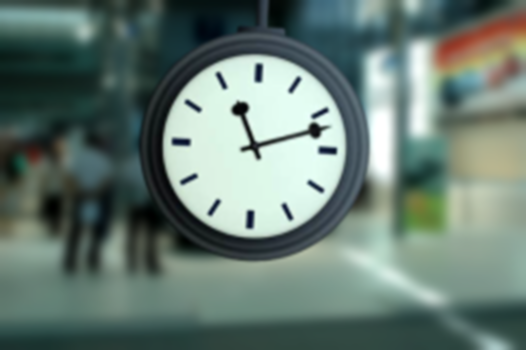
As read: h=11 m=12
